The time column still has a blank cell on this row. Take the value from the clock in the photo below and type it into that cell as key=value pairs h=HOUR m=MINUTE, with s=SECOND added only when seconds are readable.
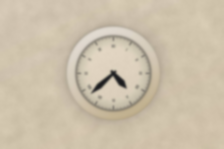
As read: h=4 m=38
